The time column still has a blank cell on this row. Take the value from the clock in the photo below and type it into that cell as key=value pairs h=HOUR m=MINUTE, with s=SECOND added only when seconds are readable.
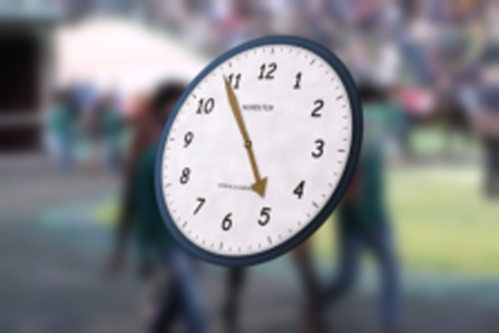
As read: h=4 m=54
